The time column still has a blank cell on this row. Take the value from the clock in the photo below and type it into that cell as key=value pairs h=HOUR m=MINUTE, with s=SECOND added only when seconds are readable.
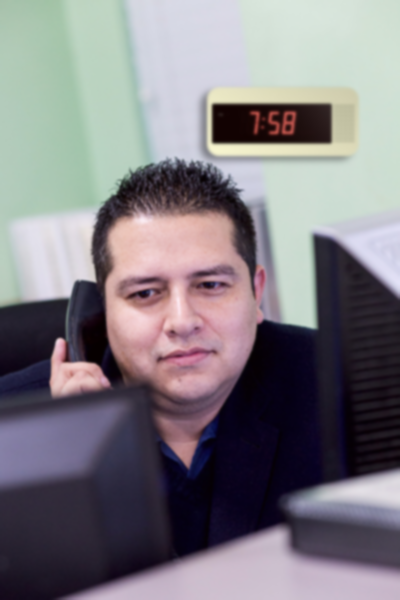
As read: h=7 m=58
